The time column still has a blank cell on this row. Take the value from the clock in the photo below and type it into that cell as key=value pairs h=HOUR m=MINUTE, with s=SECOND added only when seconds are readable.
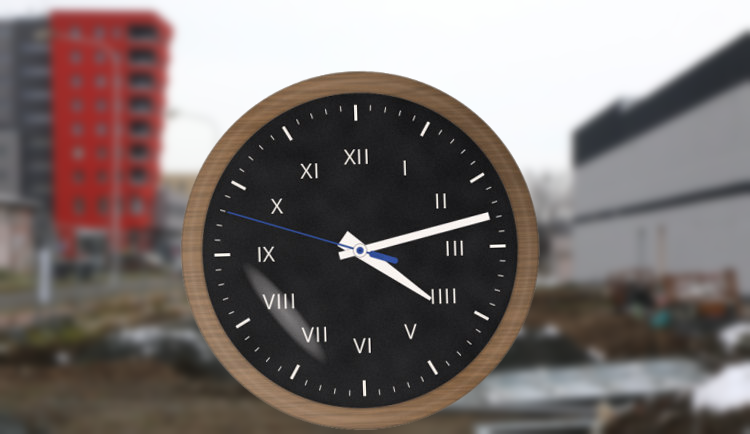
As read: h=4 m=12 s=48
